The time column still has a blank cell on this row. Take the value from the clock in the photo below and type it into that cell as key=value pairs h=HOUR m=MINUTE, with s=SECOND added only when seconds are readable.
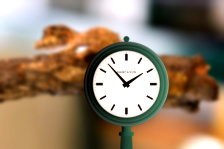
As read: h=1 m=53
